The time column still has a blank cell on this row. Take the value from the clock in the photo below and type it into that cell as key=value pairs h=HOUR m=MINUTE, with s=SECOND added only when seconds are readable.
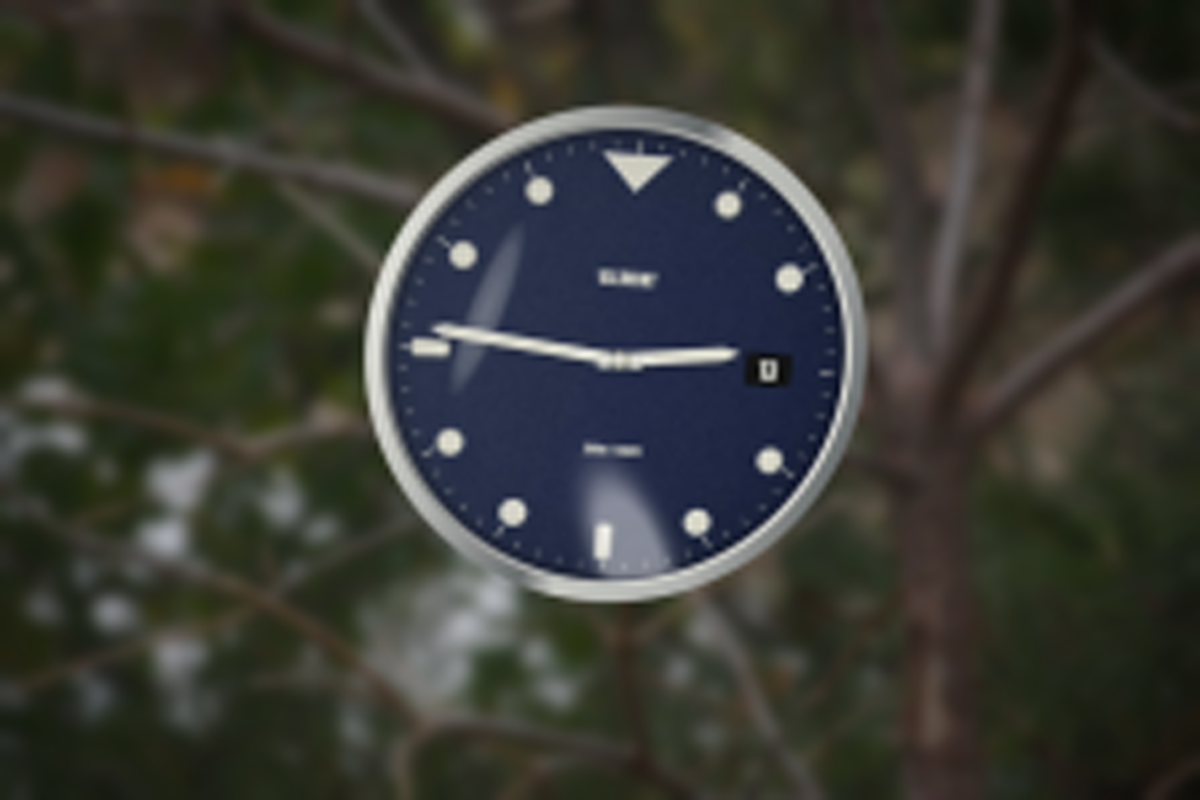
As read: h=2 m=46
